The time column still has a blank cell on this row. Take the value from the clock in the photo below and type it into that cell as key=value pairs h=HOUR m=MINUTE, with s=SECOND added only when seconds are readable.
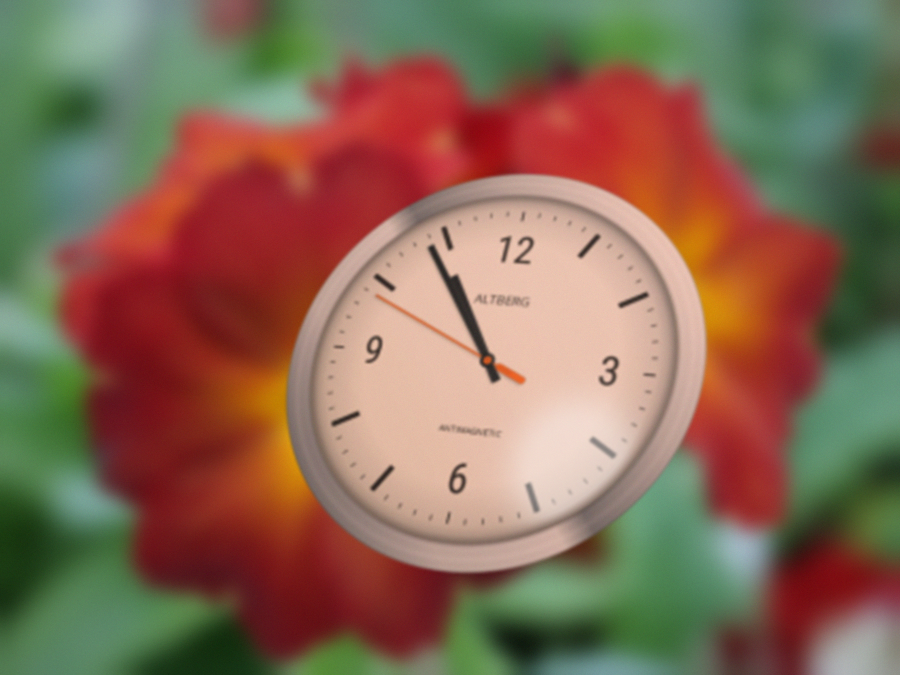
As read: h=10 m=53 s=49
